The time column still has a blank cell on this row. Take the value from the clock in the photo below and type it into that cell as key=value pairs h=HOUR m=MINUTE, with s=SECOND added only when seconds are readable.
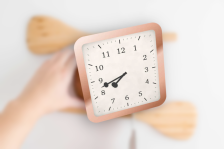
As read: h=7 m=42
